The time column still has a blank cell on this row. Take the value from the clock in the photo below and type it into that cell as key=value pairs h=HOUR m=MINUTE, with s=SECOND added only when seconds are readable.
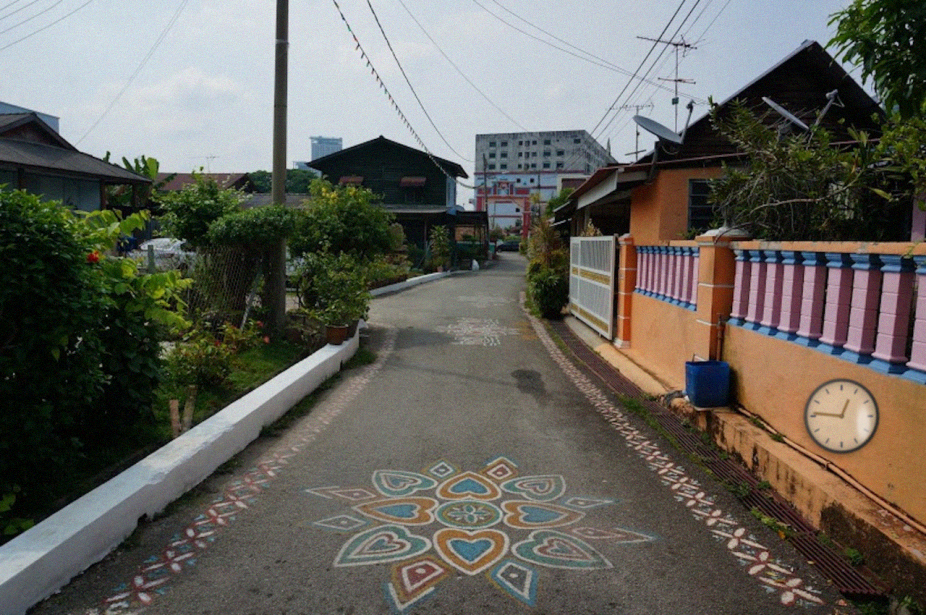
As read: h=12 m=46
